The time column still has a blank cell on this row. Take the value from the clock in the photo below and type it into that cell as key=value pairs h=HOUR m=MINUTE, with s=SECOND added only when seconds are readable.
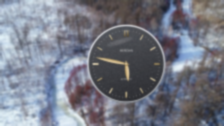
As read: h=5 m=47
